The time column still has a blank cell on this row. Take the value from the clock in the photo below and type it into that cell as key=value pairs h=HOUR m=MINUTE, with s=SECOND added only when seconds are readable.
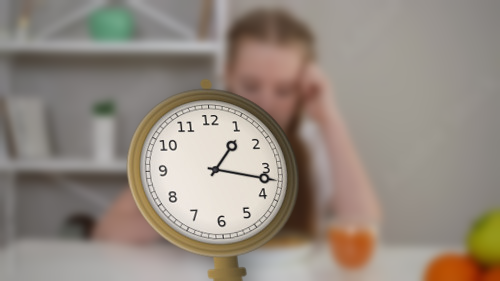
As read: h=1 m=17
